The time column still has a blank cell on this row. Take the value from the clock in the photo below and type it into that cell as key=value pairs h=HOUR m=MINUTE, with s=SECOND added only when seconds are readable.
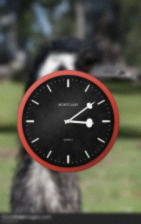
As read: h=3 m=9
